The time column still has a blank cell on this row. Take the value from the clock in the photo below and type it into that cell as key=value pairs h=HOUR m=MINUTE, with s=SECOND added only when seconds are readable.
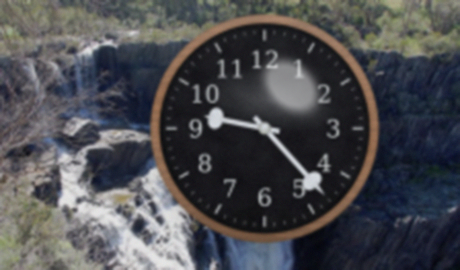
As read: h=9 m=23
